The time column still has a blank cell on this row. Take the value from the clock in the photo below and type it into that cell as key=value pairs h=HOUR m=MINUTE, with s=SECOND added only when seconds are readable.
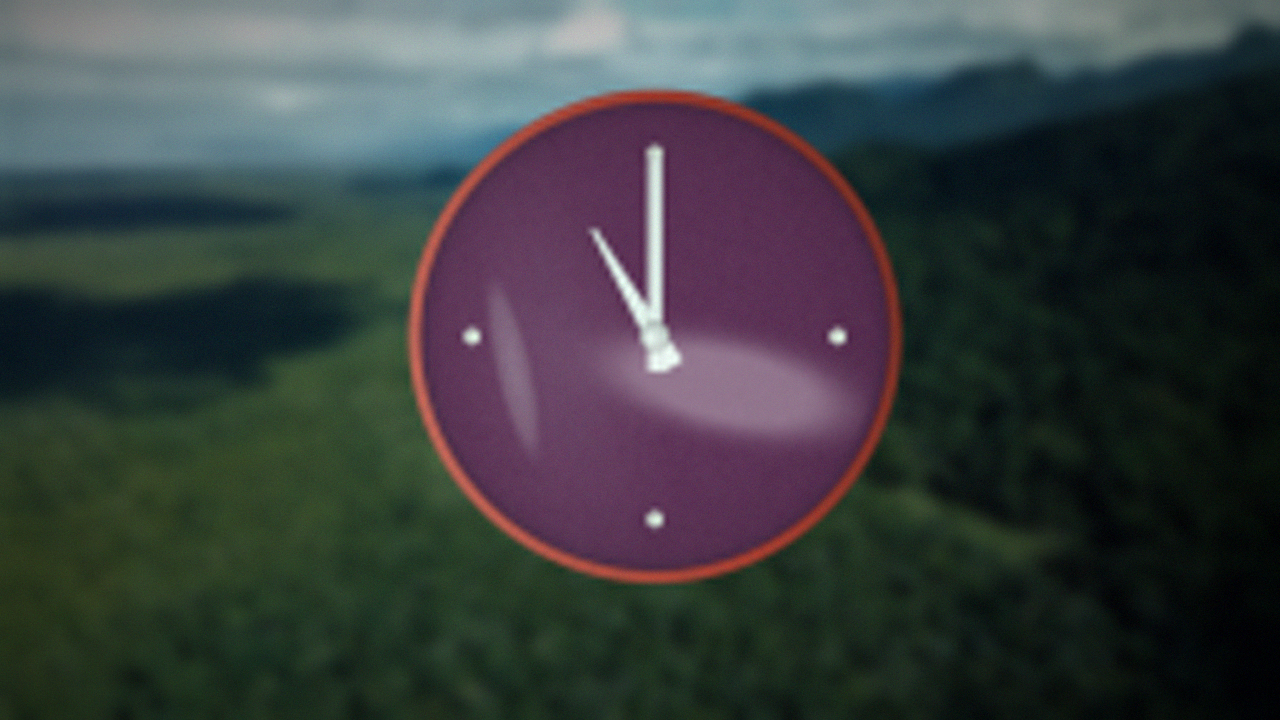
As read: h=11 m=0
